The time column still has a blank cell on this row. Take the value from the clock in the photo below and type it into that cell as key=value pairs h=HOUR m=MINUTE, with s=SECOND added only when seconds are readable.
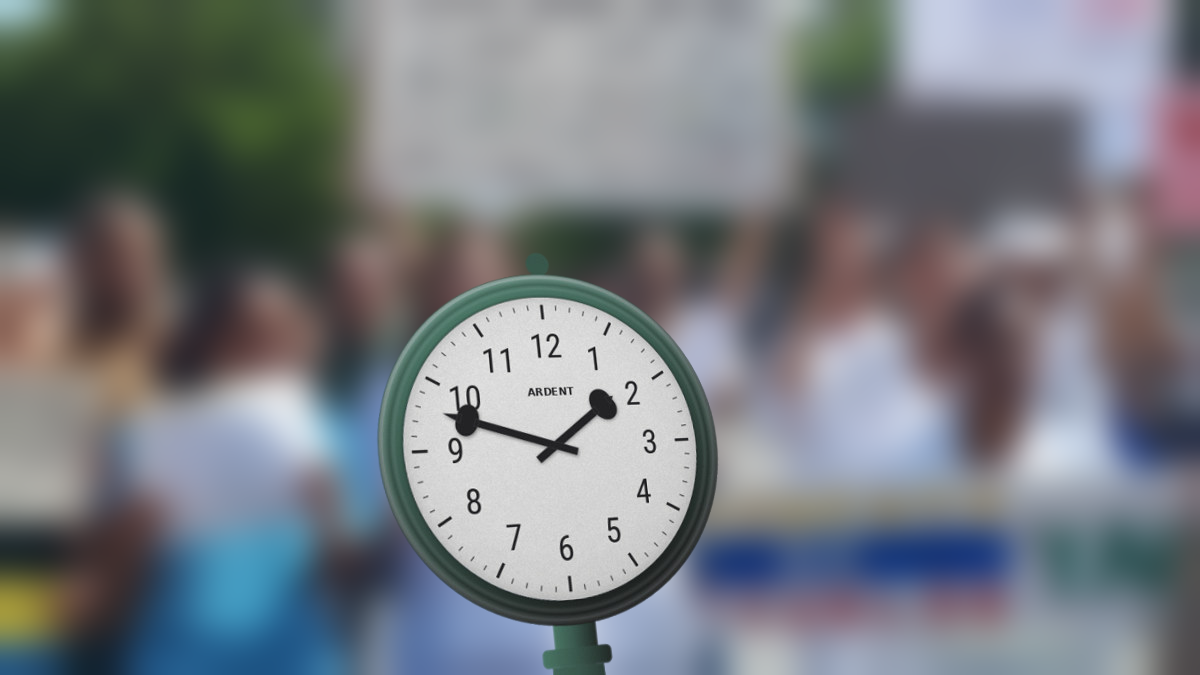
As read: h=1 m=48
